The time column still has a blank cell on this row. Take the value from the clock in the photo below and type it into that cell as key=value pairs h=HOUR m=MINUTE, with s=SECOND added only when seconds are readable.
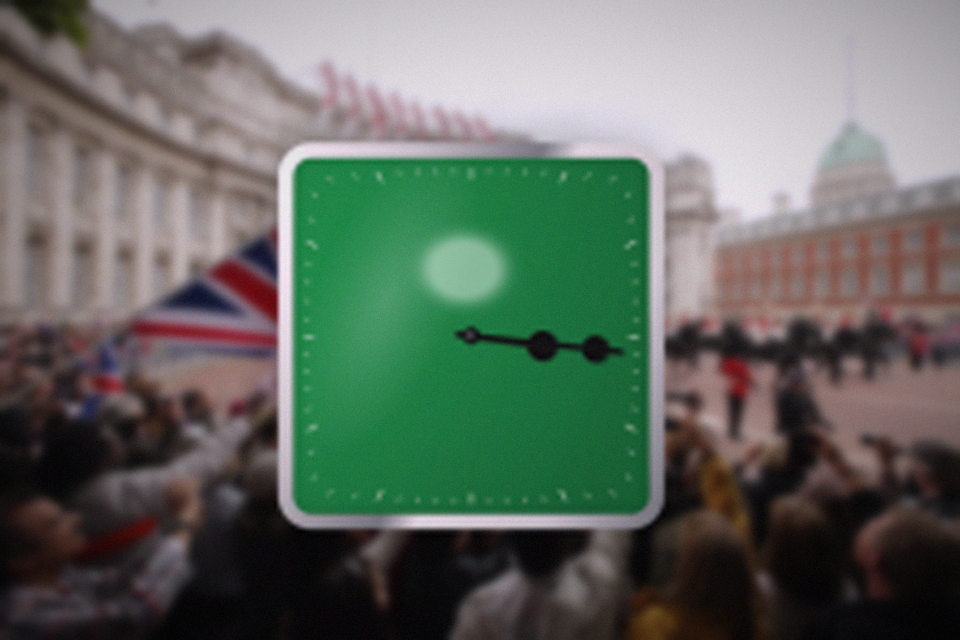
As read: h=3 m=16
